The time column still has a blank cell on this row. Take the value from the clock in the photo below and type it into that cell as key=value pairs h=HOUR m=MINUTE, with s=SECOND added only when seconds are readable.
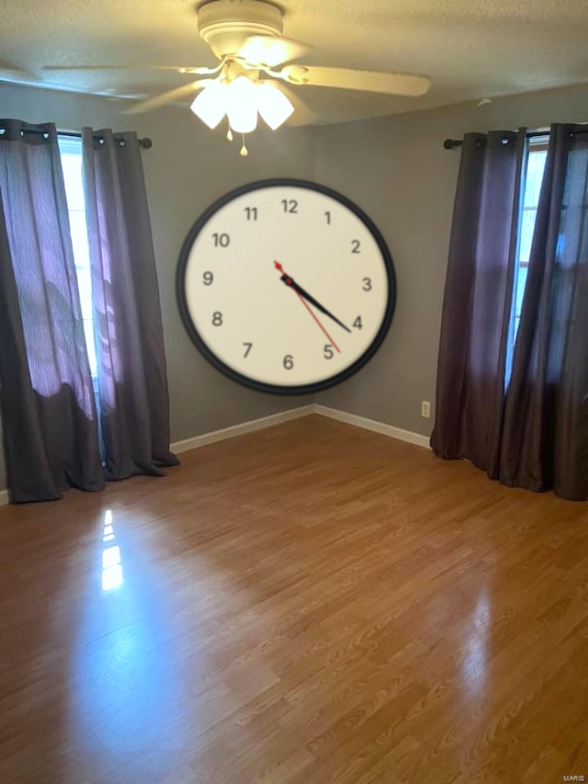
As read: h=4 m=21 s=24
